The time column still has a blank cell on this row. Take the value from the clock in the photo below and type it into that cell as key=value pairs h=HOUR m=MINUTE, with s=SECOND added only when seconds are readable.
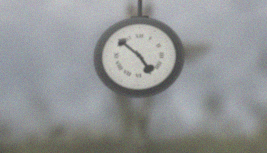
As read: h=4 m=52
